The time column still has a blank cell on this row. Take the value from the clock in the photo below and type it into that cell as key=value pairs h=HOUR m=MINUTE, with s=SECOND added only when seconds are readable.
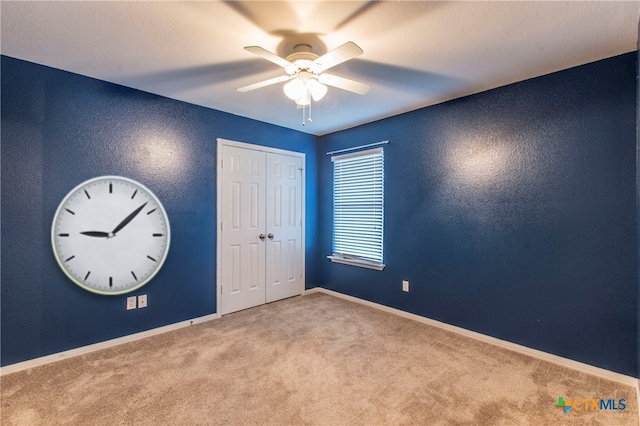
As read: h=9 m=8
